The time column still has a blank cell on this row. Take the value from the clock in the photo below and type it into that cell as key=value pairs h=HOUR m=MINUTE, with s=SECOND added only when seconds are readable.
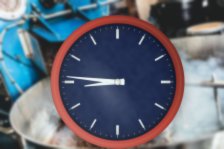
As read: h=8 m=46
